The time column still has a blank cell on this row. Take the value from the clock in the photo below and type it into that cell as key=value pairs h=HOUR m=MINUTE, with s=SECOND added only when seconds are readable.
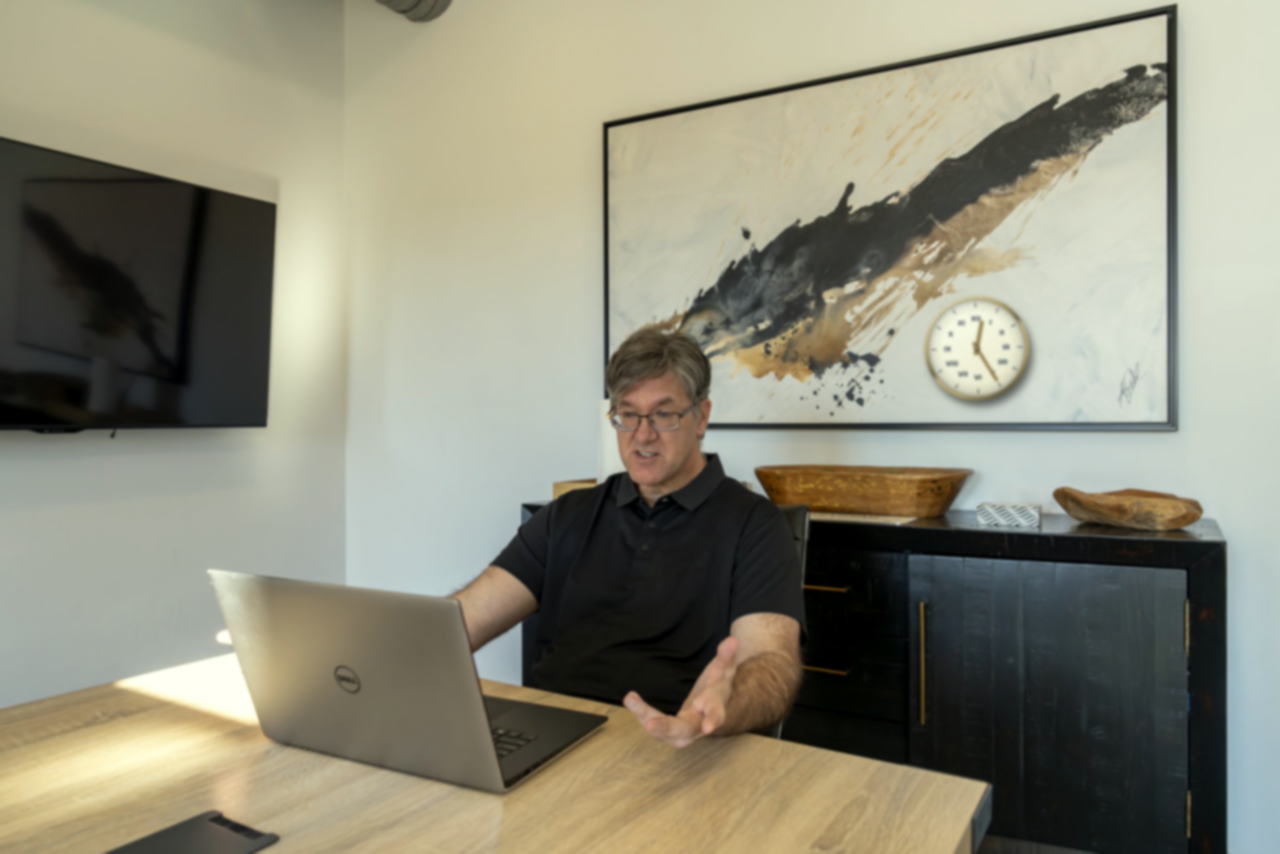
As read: h=12 m=25
